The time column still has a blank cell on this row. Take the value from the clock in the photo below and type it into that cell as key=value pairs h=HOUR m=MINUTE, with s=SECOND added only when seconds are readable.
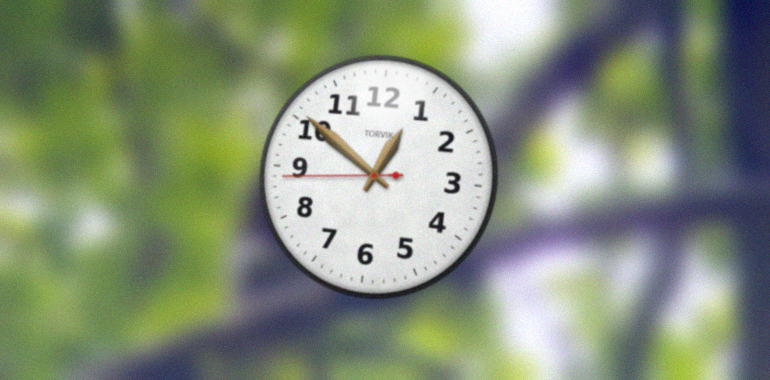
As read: h=12 m=50 s=44
